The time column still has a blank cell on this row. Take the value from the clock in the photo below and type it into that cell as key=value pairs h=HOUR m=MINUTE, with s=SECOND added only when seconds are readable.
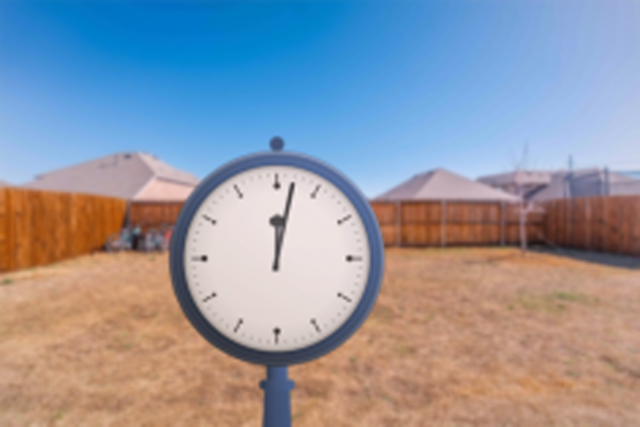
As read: h=12 m=2
